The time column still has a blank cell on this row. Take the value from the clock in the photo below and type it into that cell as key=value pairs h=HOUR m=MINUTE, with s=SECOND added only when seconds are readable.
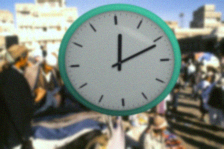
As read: h=12 m=11
